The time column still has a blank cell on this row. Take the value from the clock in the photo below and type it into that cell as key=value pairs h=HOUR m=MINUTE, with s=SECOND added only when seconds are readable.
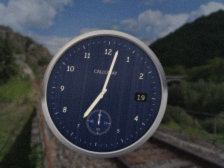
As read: h=7 m=2
